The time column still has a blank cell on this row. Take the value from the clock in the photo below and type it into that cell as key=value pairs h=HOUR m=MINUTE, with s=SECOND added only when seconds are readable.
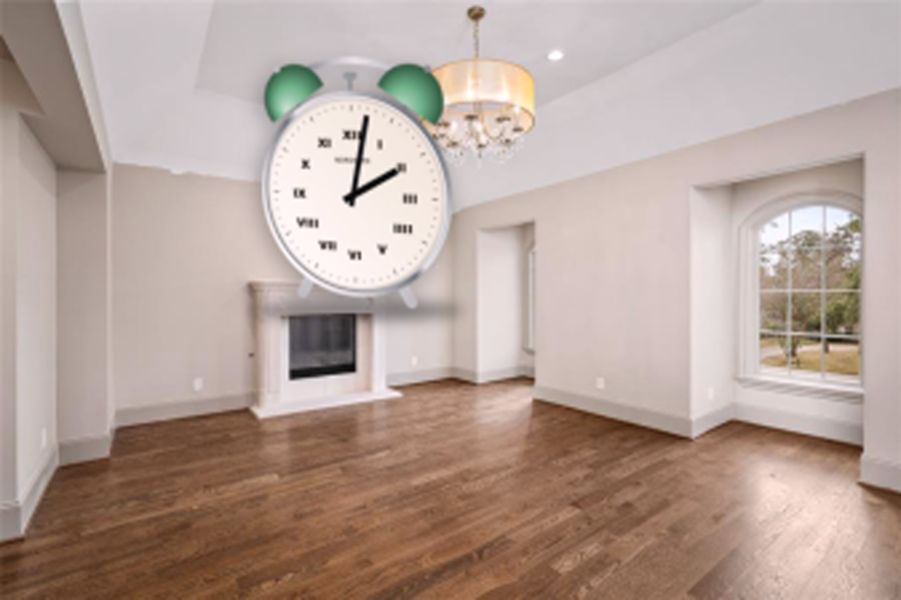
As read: h=2 m=2
